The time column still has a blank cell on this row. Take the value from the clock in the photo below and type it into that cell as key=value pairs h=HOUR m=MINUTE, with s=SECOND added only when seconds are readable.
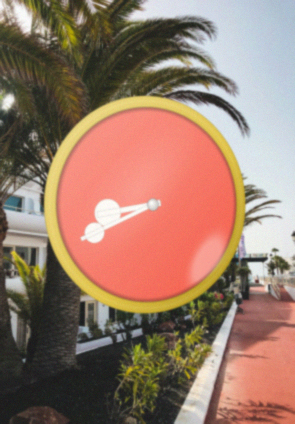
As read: h=8 m=41
